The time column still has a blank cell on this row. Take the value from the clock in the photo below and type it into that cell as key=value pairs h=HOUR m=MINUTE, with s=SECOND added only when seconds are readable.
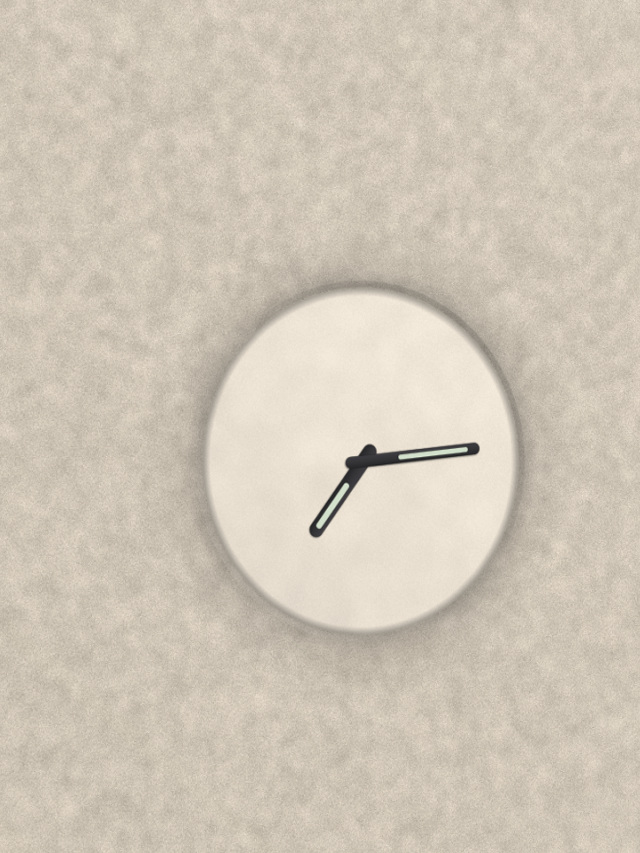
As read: h=7 m=14
